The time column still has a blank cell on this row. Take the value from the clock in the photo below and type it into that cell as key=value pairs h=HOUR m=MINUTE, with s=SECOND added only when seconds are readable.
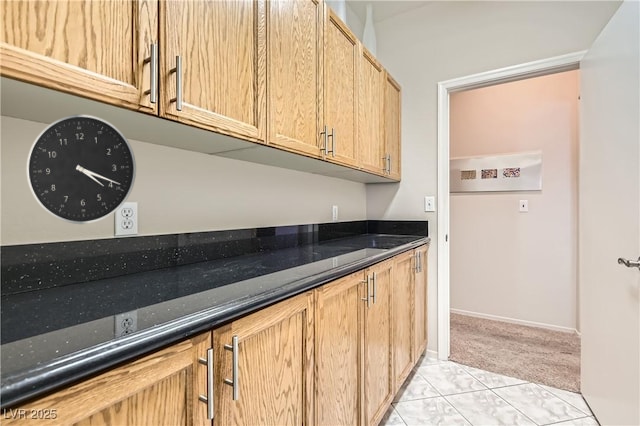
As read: h=4 m=19
